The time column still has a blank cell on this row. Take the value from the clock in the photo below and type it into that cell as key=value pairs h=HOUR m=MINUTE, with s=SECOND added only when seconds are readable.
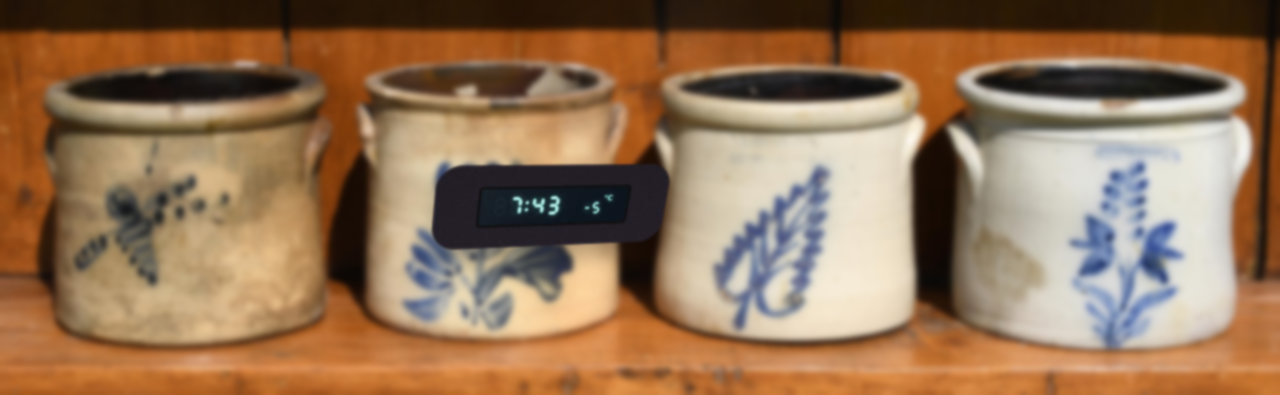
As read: h=7 m=43
